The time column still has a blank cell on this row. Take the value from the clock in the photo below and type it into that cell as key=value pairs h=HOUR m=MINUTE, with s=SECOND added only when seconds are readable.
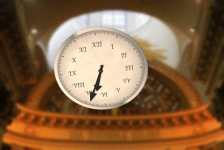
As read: h=6 m=34
